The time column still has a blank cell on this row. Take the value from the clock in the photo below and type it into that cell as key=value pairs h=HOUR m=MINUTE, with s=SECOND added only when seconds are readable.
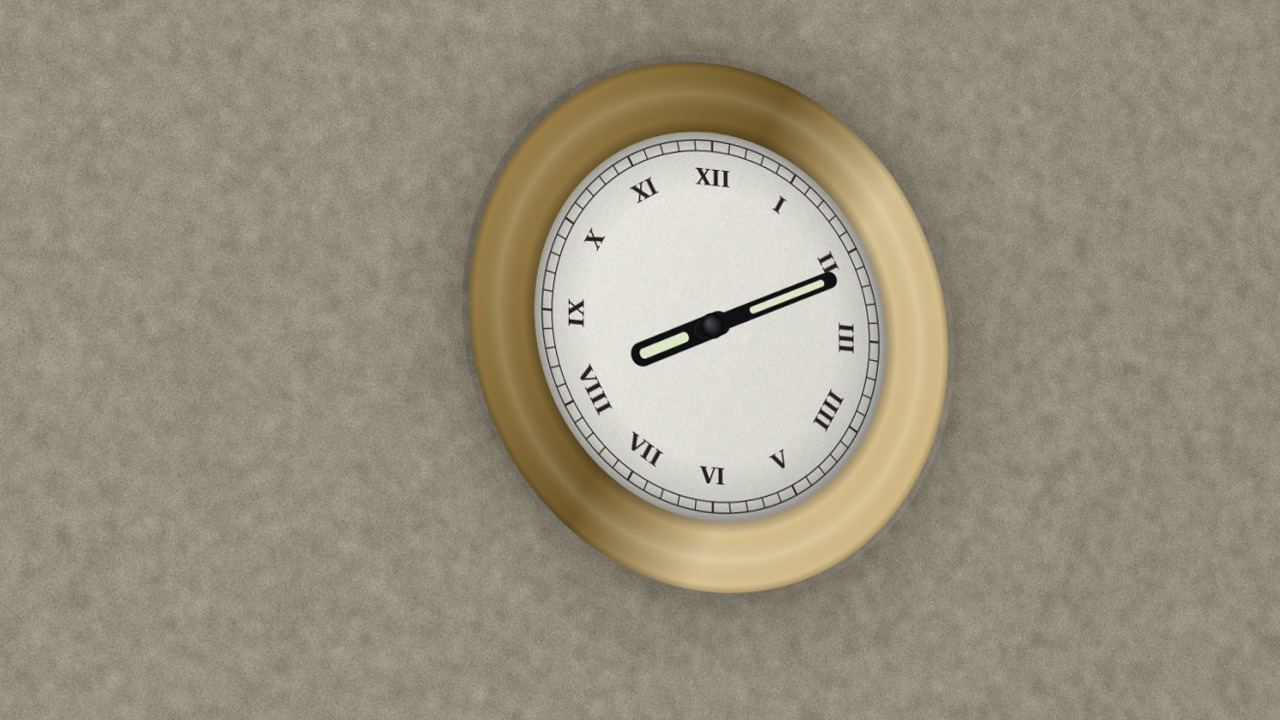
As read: h=8 m=11
